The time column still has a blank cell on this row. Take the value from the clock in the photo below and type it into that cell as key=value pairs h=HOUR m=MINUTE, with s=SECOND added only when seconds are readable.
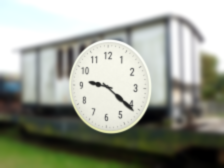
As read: h=9 m=21
